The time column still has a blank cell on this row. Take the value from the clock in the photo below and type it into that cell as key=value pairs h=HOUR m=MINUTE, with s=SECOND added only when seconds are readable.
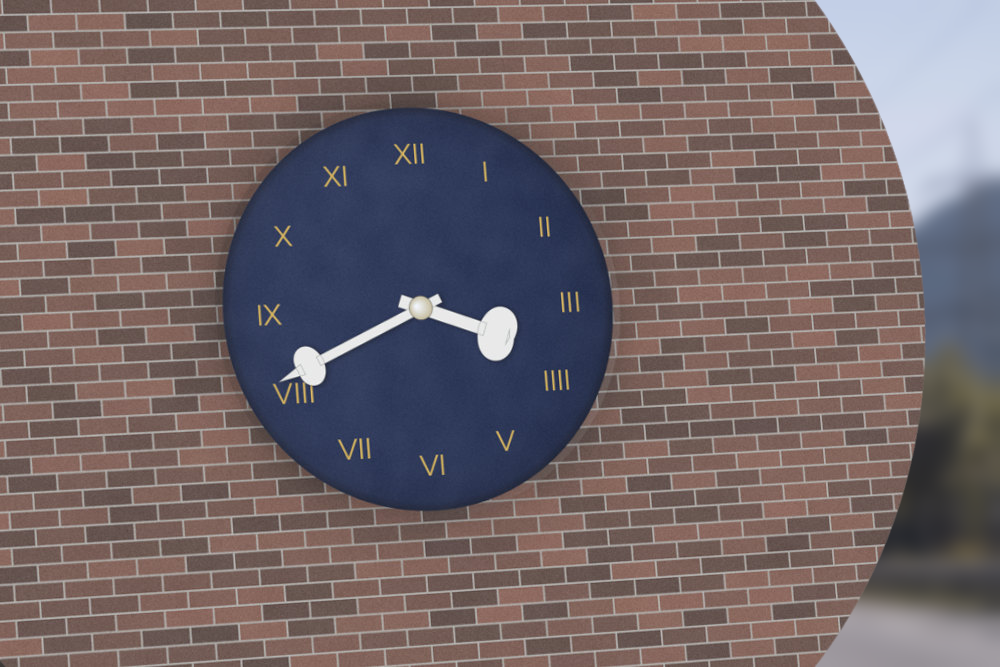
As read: h=3 m=41
